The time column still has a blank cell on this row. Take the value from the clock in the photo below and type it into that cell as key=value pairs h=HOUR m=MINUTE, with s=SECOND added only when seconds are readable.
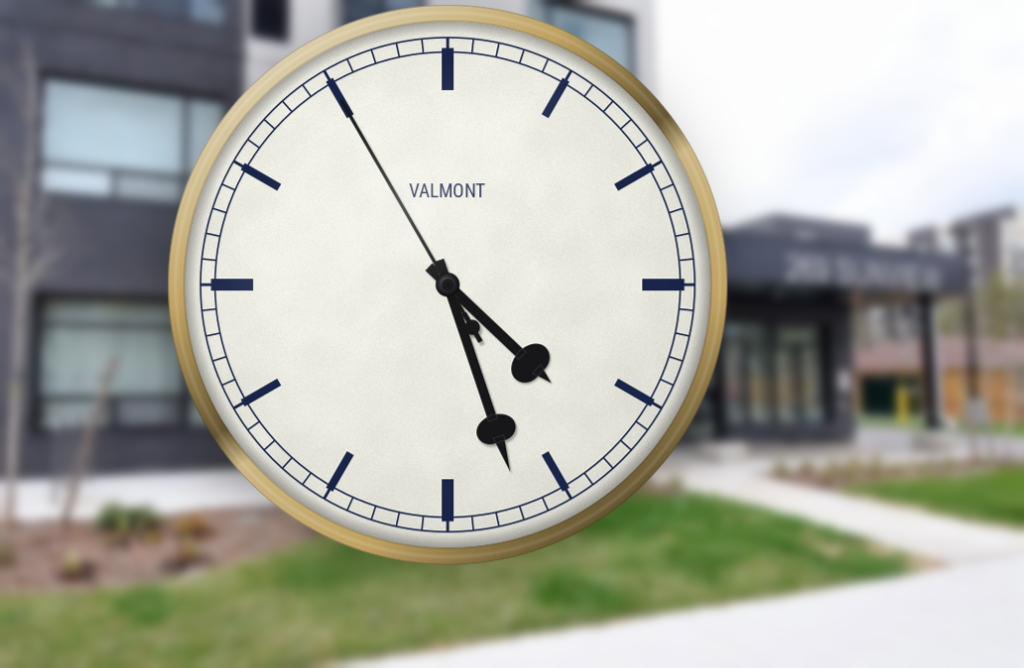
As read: h=4 m=26 s=55
